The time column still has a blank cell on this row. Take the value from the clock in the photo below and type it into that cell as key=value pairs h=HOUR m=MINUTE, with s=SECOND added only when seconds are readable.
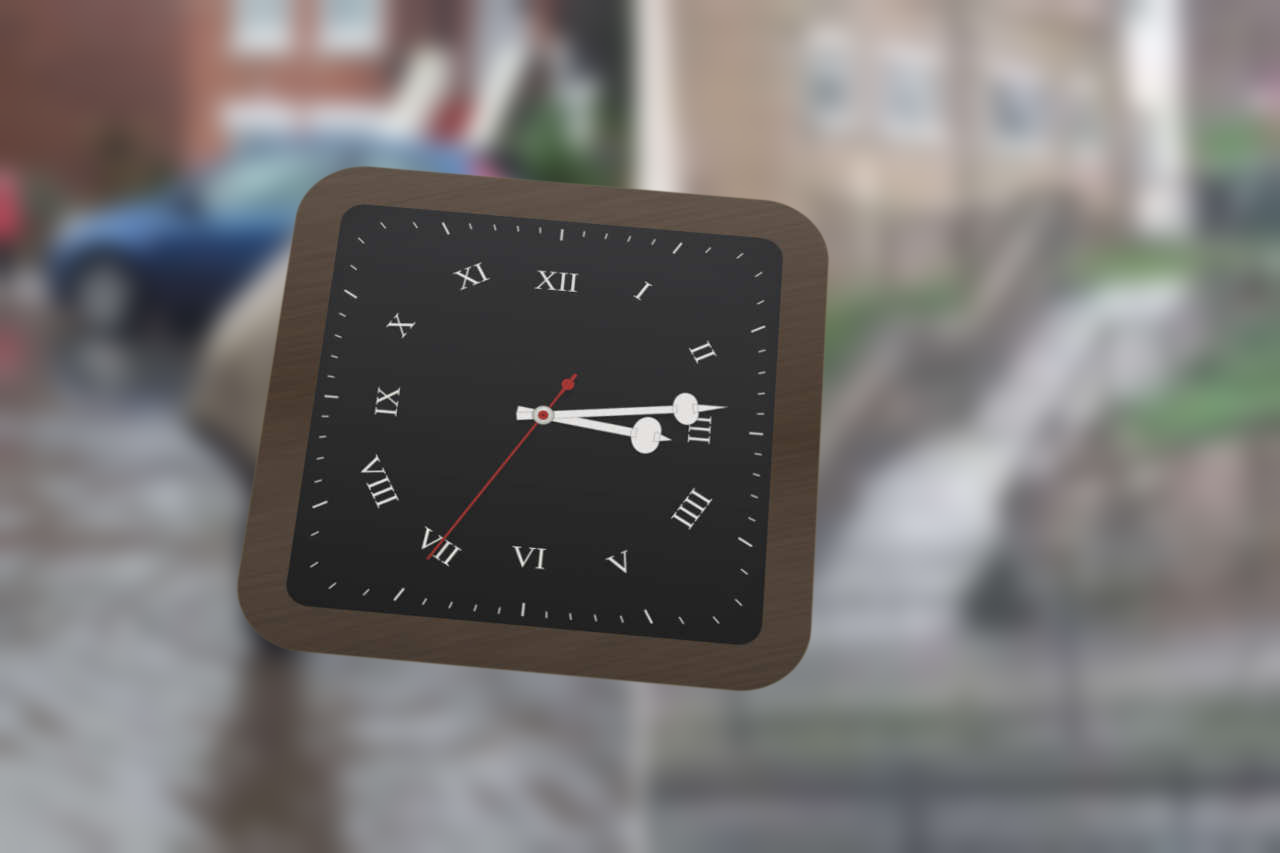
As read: h=3 m=13 s=35
